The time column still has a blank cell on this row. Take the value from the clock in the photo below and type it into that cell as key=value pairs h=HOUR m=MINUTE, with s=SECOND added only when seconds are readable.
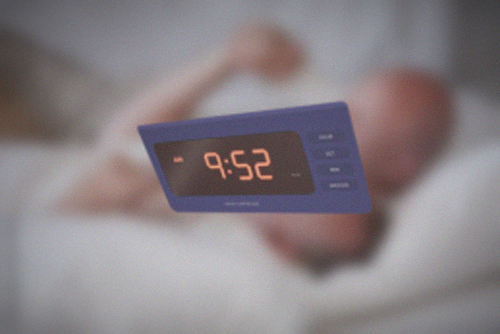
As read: h=9 m=52
